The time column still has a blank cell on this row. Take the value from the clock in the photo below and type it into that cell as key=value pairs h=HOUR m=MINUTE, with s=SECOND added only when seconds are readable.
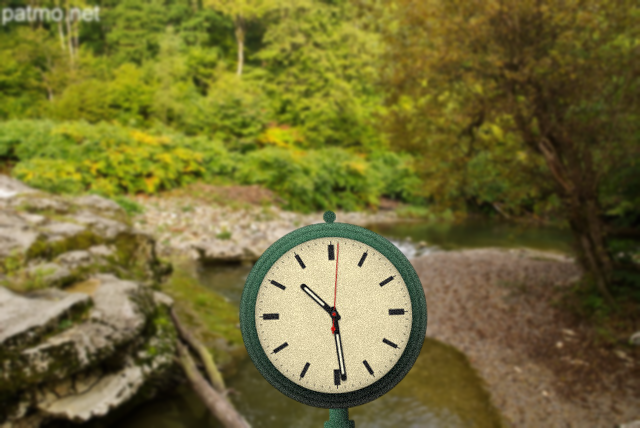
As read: h=10 m=29 s=1
